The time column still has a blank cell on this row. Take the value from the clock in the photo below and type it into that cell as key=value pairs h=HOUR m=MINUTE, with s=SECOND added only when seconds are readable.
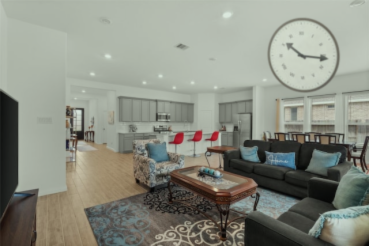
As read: h=10 m=16
